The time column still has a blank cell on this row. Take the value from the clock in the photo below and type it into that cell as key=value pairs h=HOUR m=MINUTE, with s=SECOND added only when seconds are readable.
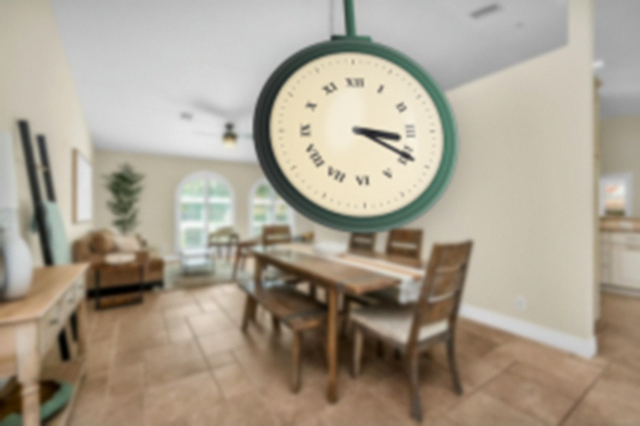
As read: h=3 m=20
